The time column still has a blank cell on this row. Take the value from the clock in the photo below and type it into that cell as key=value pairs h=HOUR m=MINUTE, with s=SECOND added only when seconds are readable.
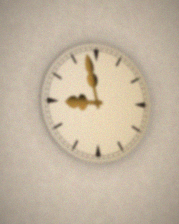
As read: h=8 m=58
